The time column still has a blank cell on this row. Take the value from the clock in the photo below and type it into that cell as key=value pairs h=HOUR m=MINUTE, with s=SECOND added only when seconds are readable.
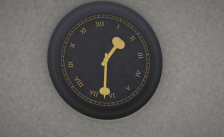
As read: h=1 m=32
